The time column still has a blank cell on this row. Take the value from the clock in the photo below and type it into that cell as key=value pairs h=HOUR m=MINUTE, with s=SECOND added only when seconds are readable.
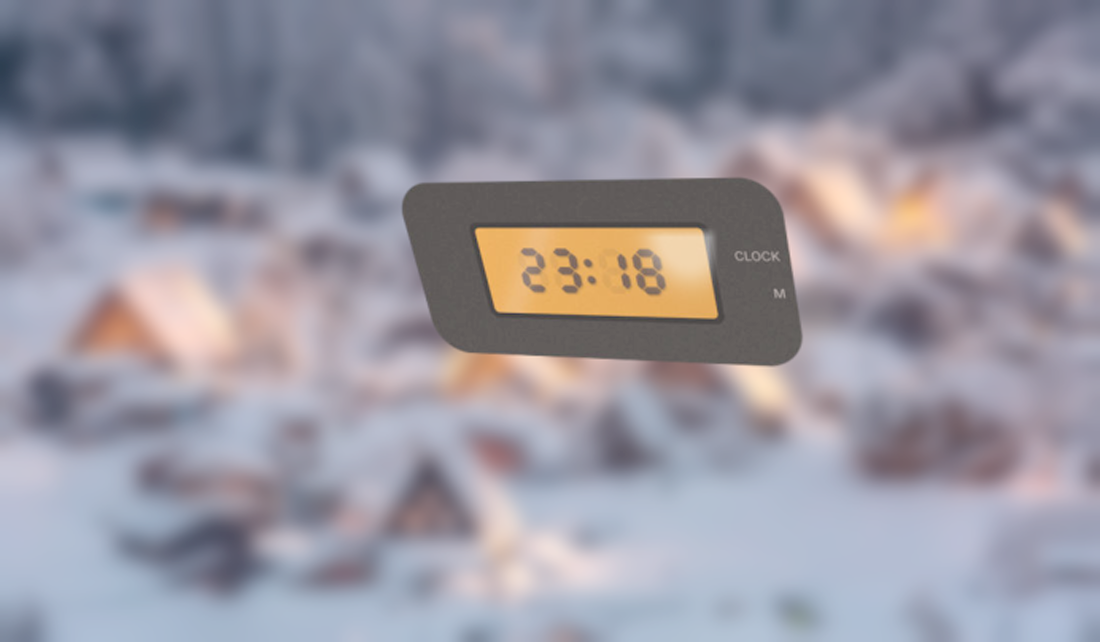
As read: h=23 m=18
